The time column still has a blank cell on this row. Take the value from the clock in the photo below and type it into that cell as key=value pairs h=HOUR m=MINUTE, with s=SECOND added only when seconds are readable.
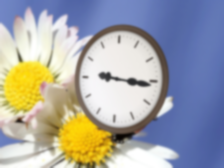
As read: h=9 m=16
